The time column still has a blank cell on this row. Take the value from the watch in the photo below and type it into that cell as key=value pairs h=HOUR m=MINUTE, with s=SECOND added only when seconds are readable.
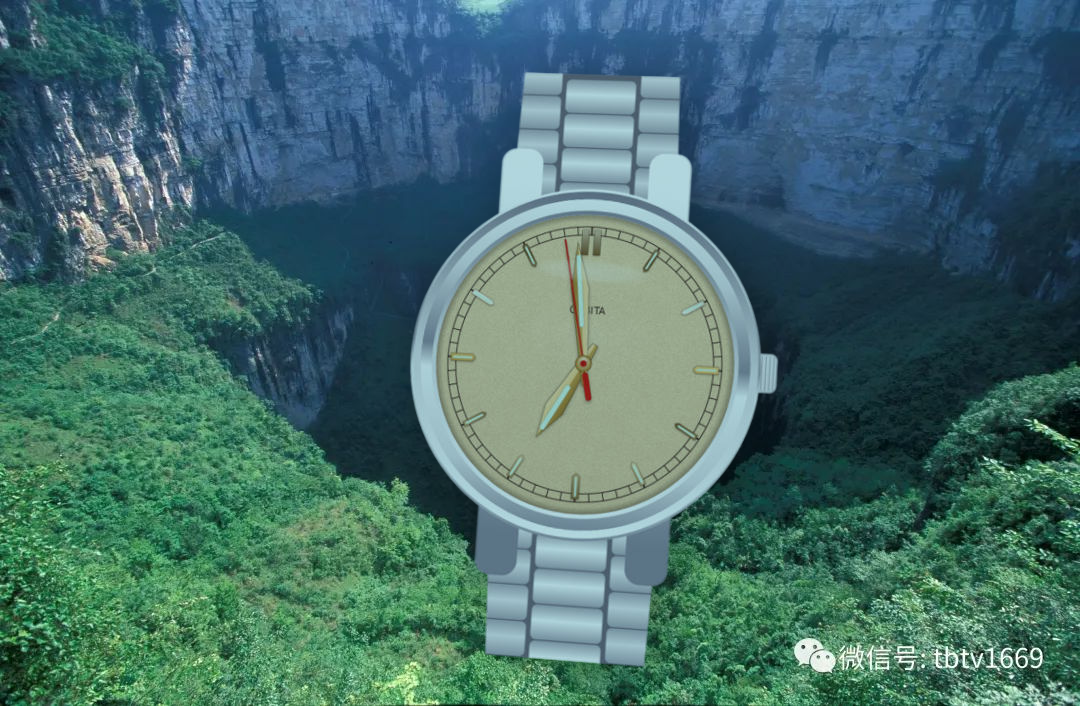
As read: h=6 m=58 s=58
